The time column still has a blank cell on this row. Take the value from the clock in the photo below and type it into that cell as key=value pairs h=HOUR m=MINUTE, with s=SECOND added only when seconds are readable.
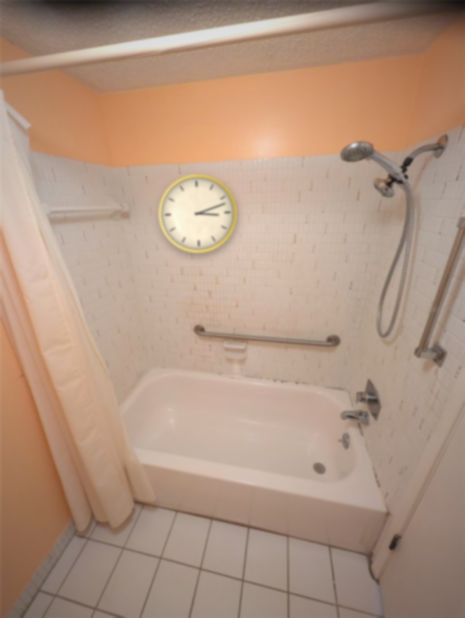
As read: h=3 m=12
